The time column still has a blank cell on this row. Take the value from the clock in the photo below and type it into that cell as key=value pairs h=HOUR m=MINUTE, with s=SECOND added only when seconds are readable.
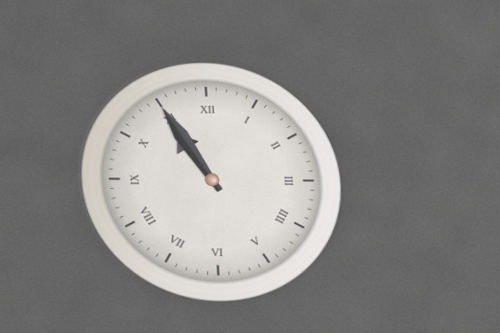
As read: h=10 m=55
